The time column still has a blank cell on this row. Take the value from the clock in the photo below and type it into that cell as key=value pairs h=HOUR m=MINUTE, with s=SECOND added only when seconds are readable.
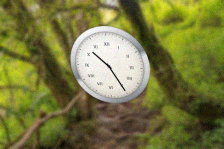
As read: h=10 m=25
